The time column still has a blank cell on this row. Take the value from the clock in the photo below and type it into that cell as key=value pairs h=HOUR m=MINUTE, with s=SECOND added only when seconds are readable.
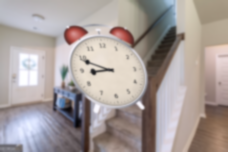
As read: h=8 m=49
